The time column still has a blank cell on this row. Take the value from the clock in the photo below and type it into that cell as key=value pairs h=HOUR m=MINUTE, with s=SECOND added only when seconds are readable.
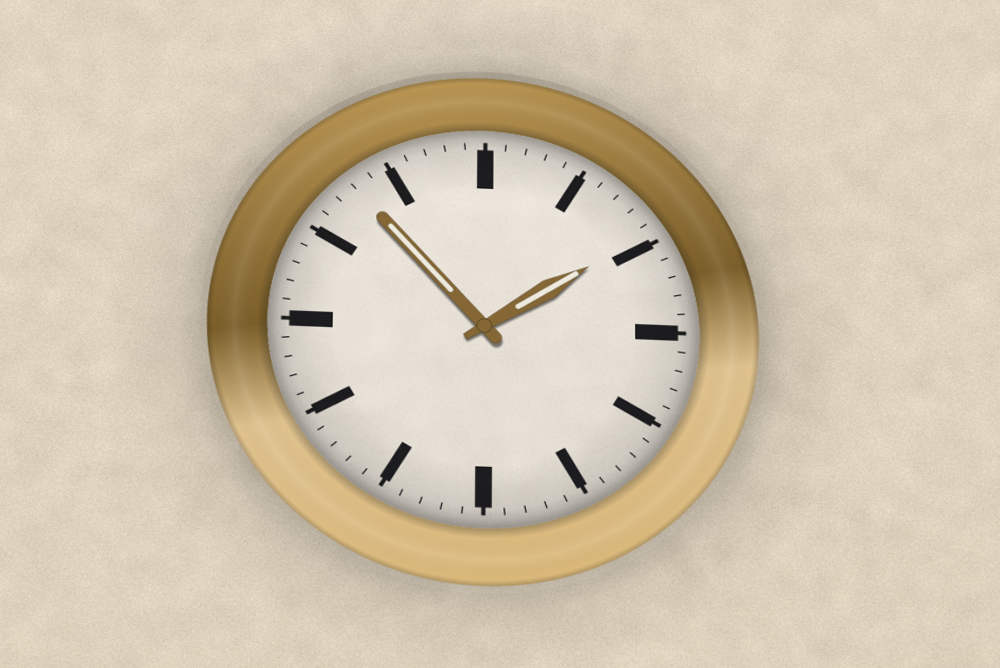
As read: h=1 m=53
